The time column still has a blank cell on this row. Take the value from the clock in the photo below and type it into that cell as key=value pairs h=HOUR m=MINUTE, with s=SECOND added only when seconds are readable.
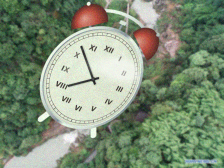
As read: h=7 m=52
